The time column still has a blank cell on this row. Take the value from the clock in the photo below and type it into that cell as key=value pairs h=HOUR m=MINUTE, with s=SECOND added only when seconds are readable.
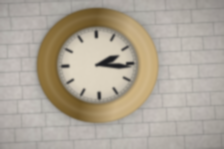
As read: h=2 m=16
